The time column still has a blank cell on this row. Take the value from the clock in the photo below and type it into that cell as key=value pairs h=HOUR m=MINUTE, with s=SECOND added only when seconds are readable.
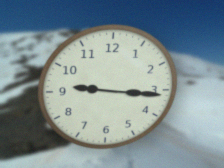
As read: h=9 m=16
